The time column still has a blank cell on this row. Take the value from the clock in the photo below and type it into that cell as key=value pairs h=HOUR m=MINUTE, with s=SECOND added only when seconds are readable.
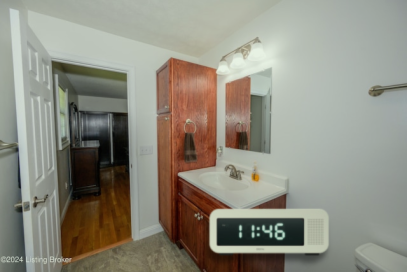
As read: h=11 m=46
